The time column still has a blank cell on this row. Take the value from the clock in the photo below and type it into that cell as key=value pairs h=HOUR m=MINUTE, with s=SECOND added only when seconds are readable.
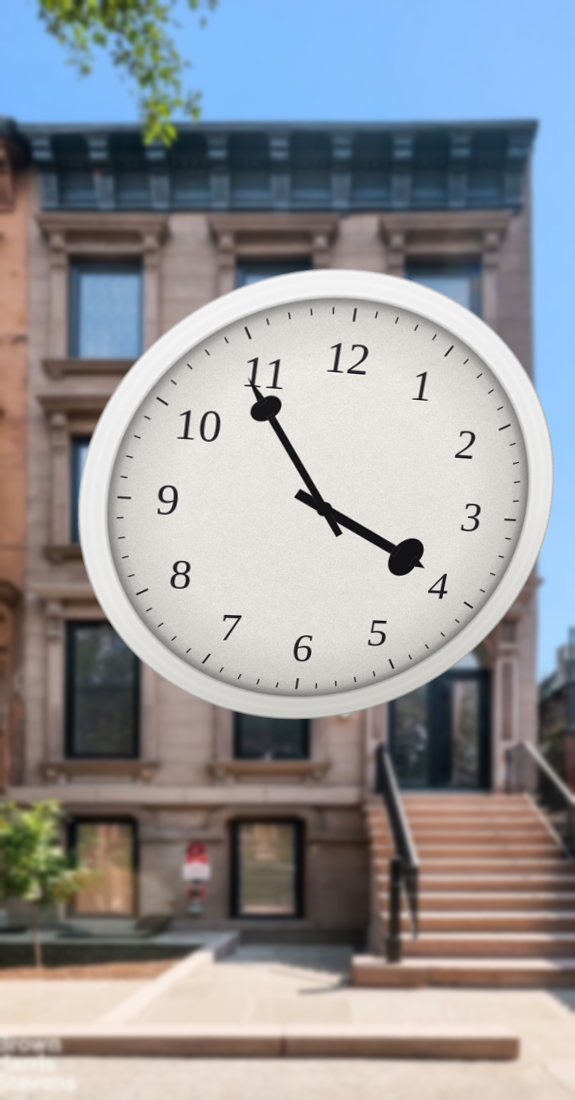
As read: h=3 m=54
